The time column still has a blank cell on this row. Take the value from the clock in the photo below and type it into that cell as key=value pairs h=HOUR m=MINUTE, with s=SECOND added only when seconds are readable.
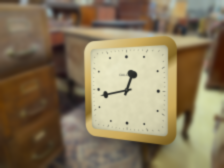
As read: h=12 m=43
